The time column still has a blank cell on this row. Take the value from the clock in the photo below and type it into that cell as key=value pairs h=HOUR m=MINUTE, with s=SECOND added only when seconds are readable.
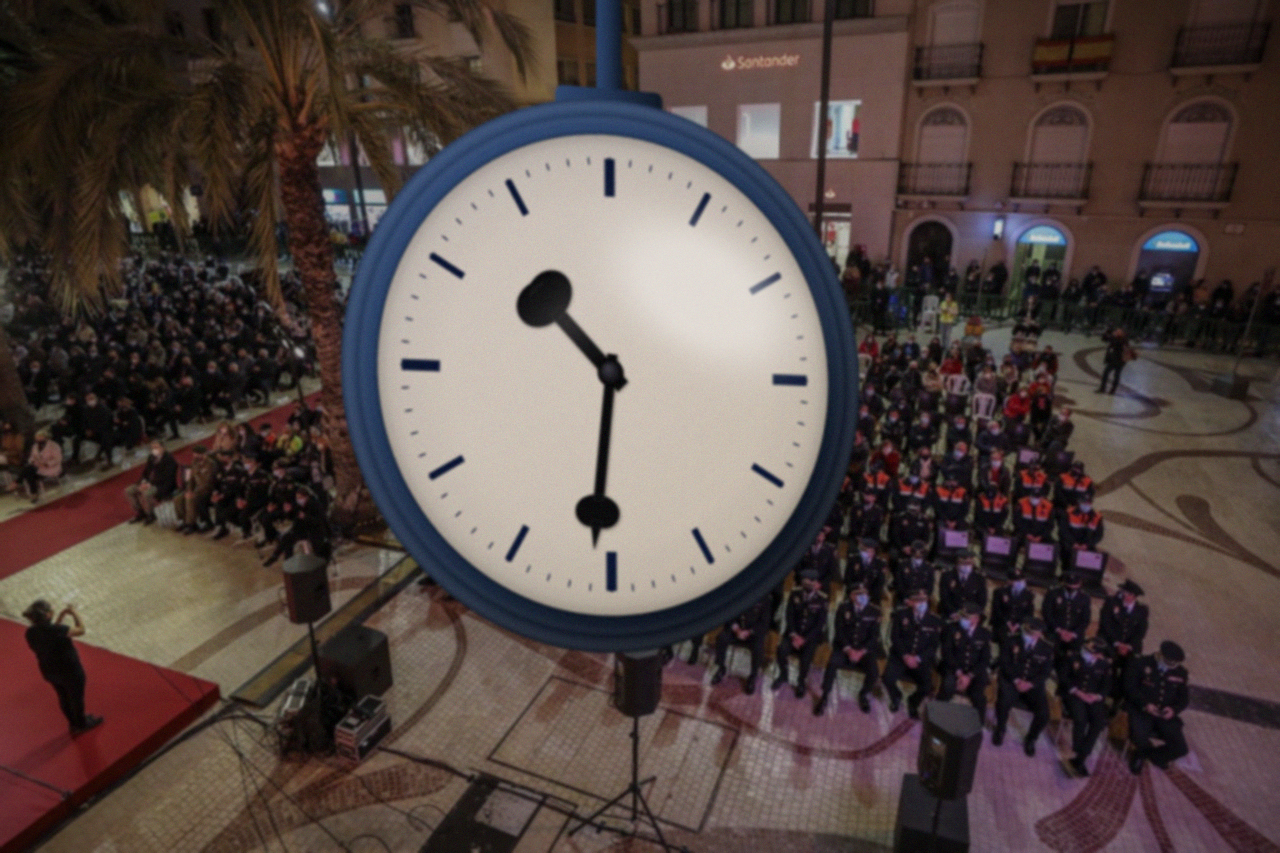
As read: h=10 m=31
